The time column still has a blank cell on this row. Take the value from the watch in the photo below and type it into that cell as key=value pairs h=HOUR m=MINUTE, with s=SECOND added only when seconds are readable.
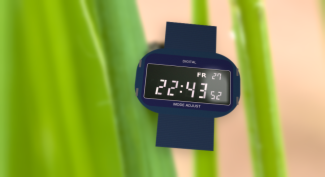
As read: h=22 m=43
